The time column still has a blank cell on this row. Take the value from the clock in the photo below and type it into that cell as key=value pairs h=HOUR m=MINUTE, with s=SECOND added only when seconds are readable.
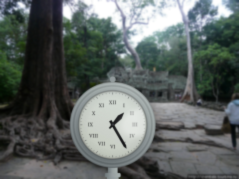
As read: h=1 m=25
